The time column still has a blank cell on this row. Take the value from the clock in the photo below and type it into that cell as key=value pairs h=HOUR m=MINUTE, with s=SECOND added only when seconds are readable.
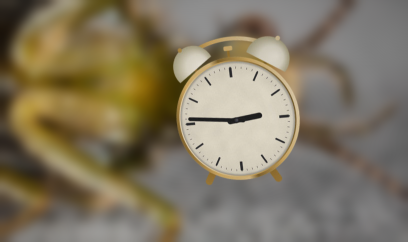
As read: h=2 m=46
